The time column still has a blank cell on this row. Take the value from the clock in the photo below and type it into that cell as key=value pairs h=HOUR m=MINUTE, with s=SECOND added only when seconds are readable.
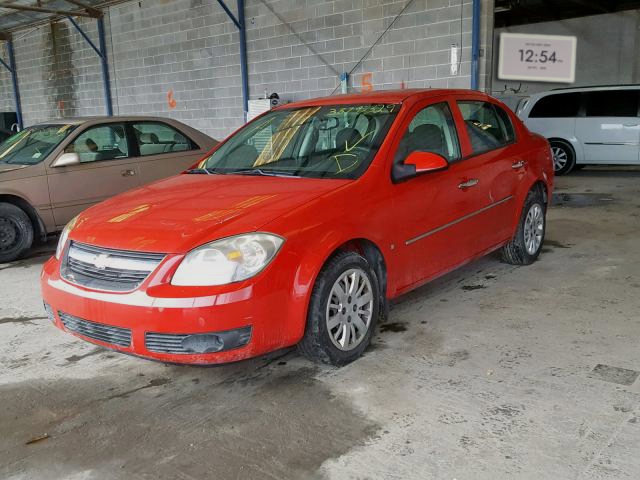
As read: h=12 m=54
